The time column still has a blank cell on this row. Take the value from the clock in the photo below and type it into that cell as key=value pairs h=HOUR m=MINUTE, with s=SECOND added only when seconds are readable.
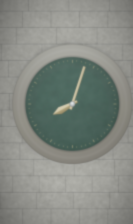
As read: h=8 m=3
